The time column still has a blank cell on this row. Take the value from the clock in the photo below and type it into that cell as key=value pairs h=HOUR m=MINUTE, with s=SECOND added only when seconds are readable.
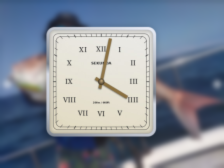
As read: h=4 m=2
